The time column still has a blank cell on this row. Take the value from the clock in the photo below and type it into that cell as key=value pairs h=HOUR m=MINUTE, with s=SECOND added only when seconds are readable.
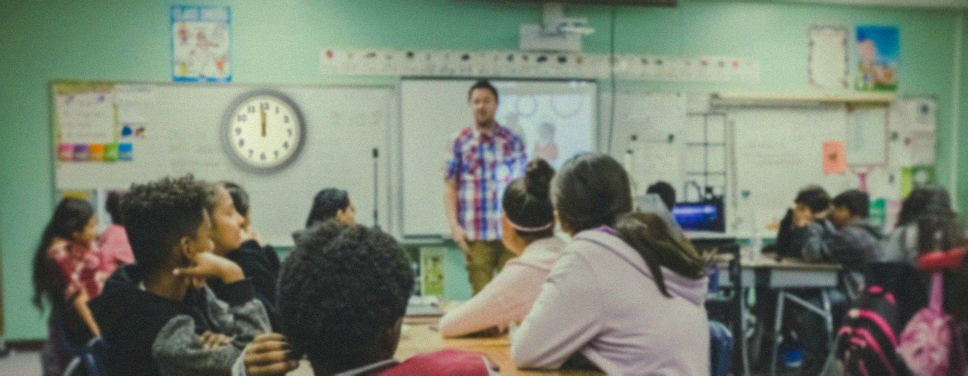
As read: h=11 m=59
